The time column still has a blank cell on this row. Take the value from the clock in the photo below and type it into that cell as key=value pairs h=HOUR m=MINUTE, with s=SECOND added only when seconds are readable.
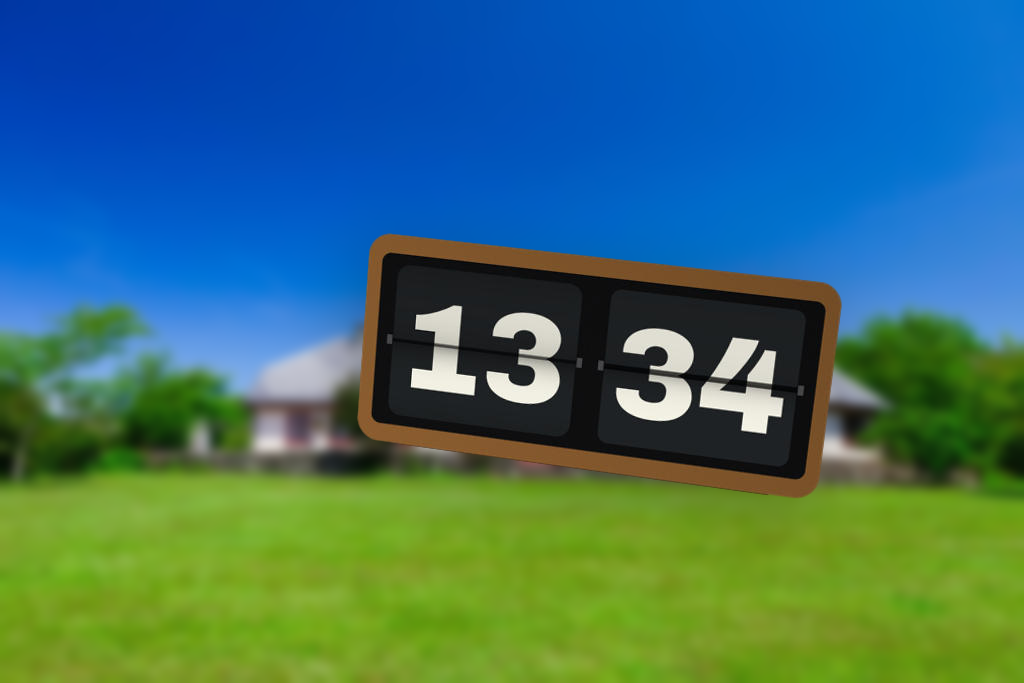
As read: h=13 m=34
